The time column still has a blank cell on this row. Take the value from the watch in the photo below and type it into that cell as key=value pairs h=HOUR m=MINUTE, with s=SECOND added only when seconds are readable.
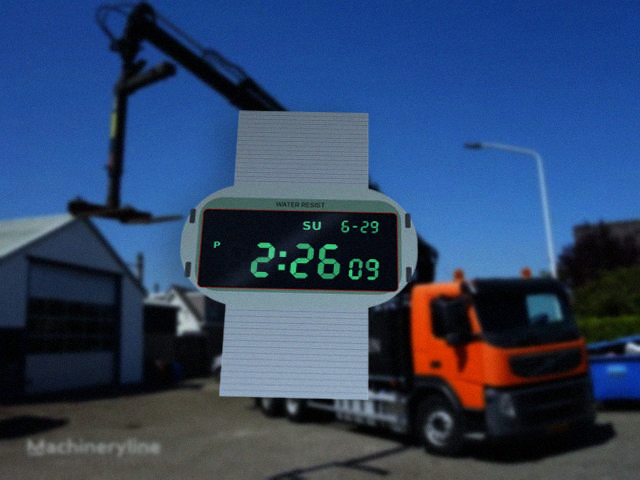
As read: h=2 m=26 s=9
